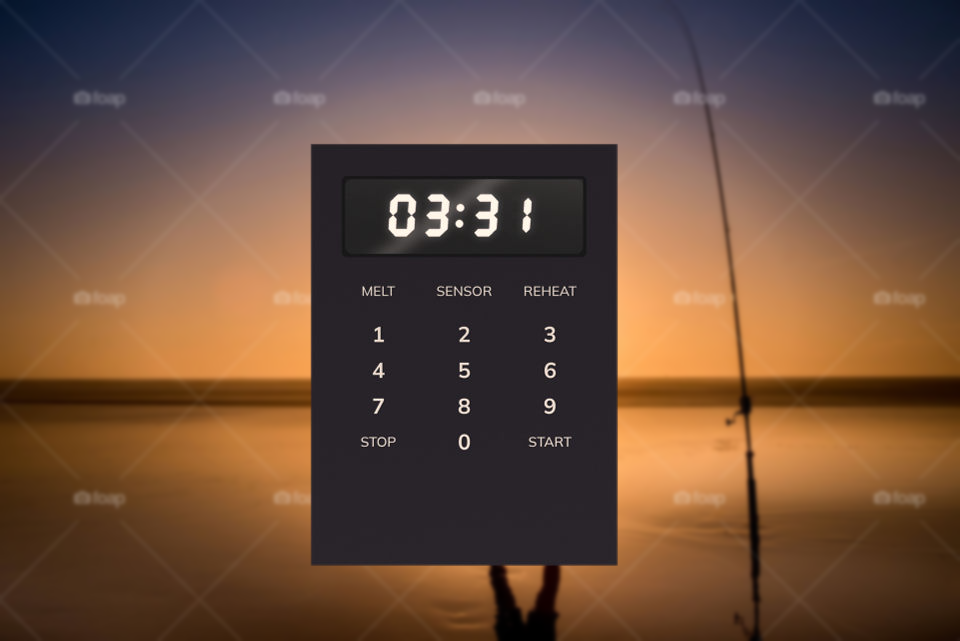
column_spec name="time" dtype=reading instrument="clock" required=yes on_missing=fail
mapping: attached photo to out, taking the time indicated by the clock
3:31
